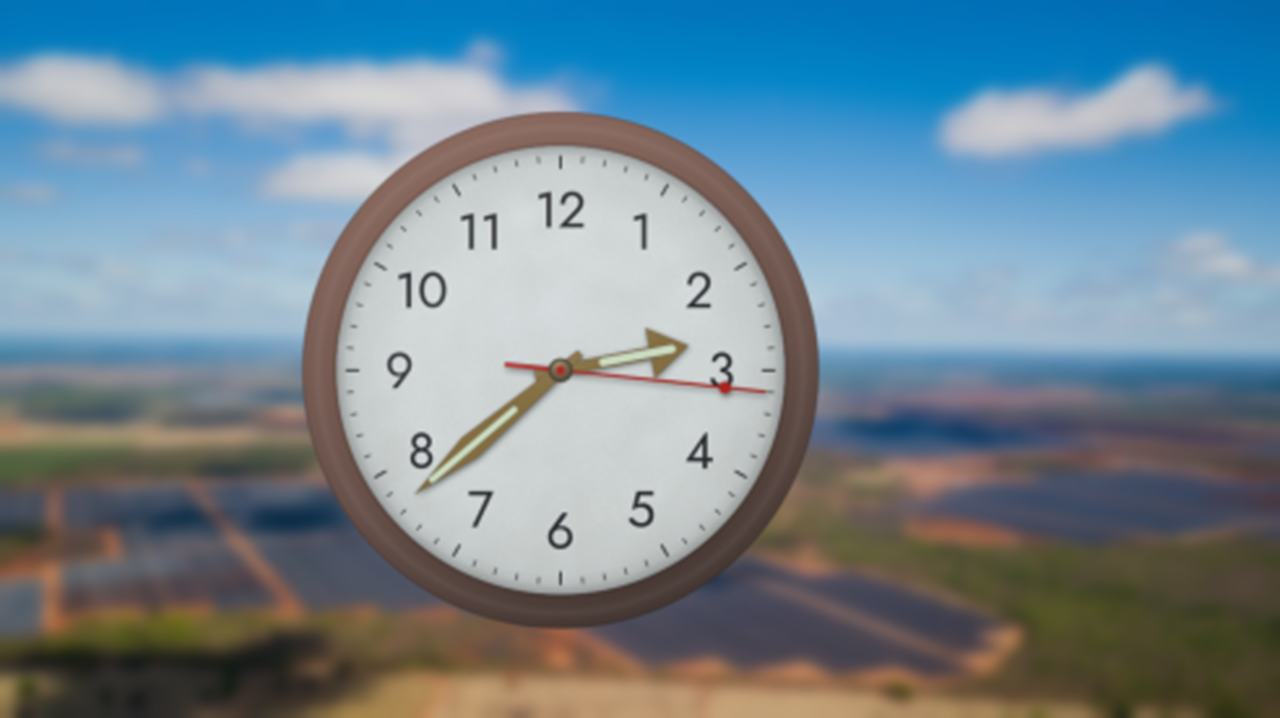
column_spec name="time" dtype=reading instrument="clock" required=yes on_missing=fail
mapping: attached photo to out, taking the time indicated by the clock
2:38:16
